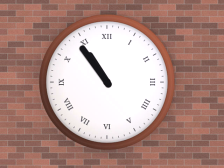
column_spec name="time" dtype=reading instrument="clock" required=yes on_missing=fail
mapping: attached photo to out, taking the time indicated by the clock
10:54
